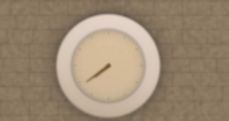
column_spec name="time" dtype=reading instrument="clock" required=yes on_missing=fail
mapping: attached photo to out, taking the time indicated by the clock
7:39
